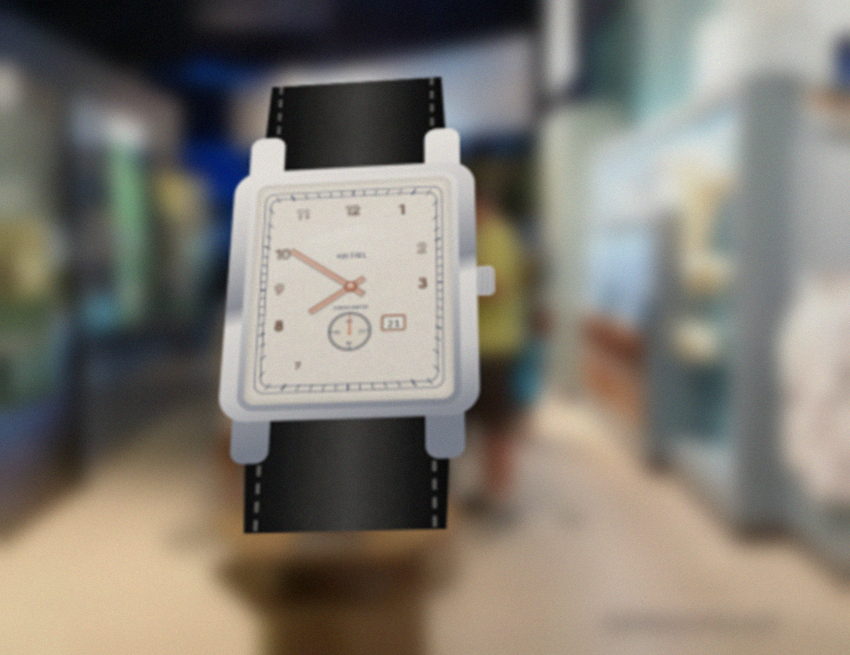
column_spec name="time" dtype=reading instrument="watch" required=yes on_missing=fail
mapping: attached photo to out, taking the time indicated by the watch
7:51
